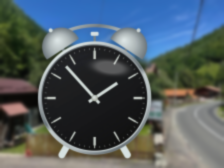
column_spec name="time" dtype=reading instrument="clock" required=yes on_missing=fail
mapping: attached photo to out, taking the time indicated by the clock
1:53
